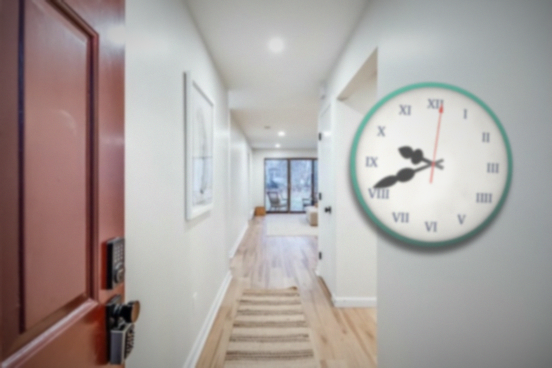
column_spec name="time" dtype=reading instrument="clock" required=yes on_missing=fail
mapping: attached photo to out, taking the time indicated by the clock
9:41:01
